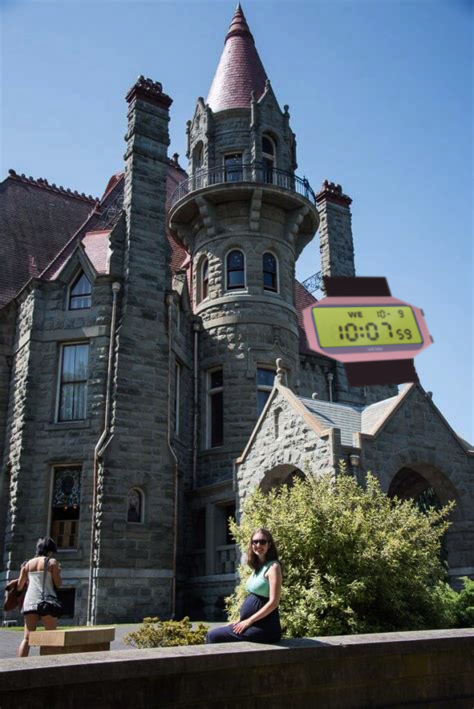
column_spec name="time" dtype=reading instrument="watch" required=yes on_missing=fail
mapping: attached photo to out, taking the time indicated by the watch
10:07:59
